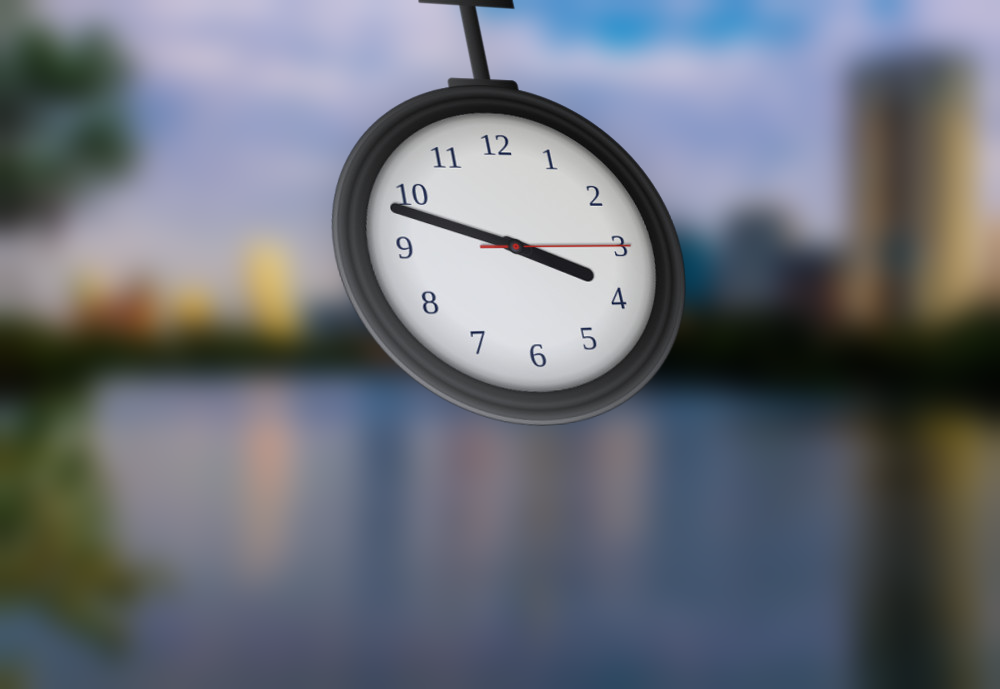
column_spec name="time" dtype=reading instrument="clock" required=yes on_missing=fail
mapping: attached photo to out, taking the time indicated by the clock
3:48:15
